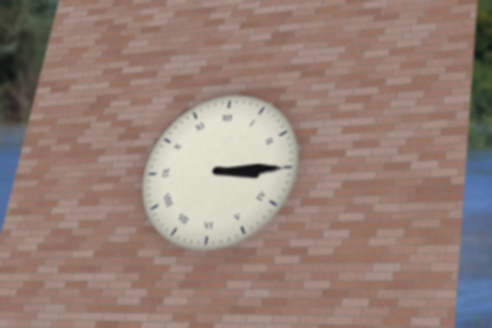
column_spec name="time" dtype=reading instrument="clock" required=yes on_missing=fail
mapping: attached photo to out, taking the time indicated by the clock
3:15
